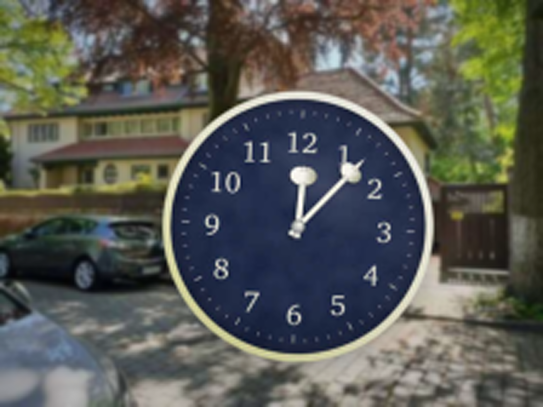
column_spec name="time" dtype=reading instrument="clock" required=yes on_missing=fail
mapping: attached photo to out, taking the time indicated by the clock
12:07
